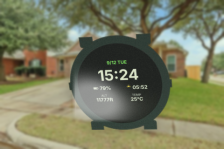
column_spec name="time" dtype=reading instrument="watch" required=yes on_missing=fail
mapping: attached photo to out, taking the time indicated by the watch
15:24
